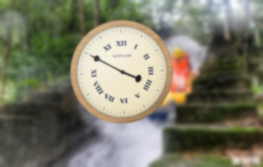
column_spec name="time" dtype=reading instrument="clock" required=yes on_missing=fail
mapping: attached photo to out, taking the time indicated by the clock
3:50
